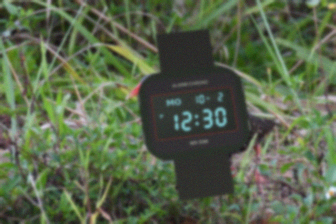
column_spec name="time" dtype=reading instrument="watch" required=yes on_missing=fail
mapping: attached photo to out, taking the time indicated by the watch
12:30
